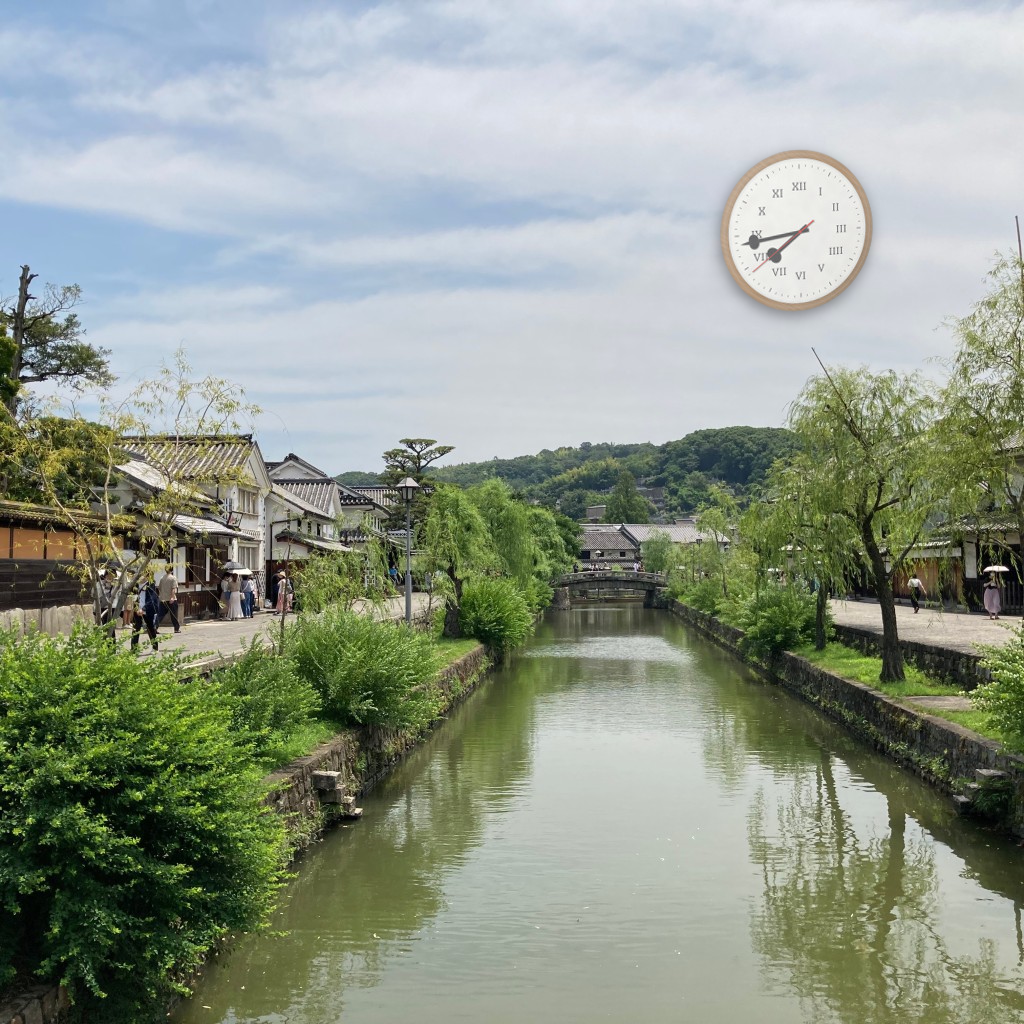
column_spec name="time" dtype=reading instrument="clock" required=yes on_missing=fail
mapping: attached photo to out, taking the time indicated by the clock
7:43:39
